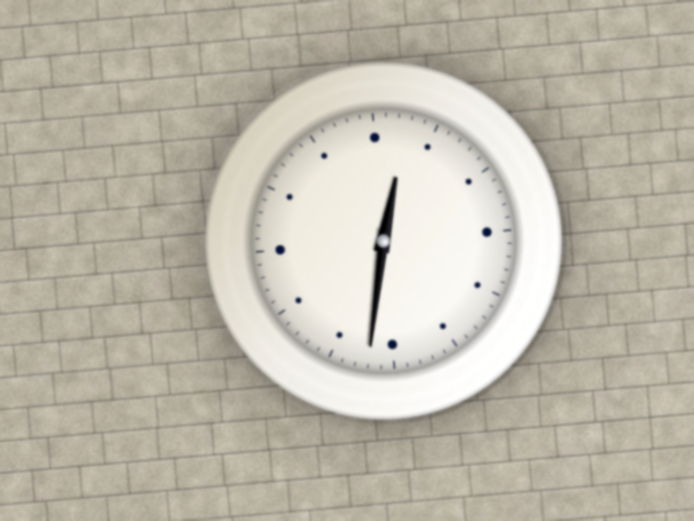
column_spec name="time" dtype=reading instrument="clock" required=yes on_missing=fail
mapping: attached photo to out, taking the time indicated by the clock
12:32
